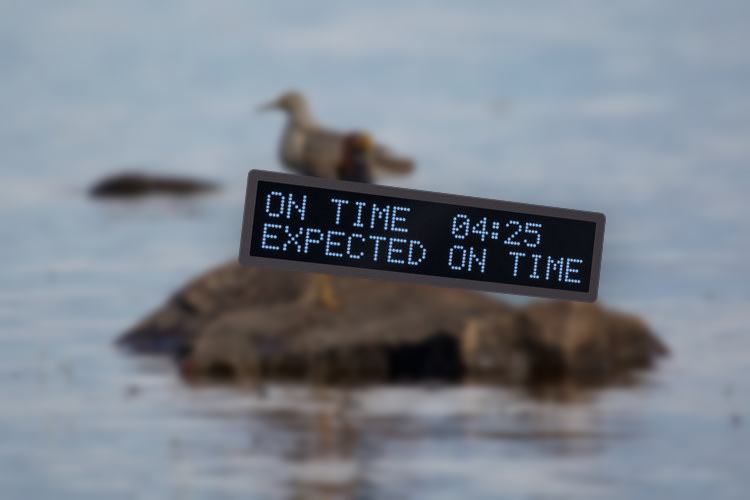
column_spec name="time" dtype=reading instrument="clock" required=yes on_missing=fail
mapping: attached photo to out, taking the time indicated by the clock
4:25
